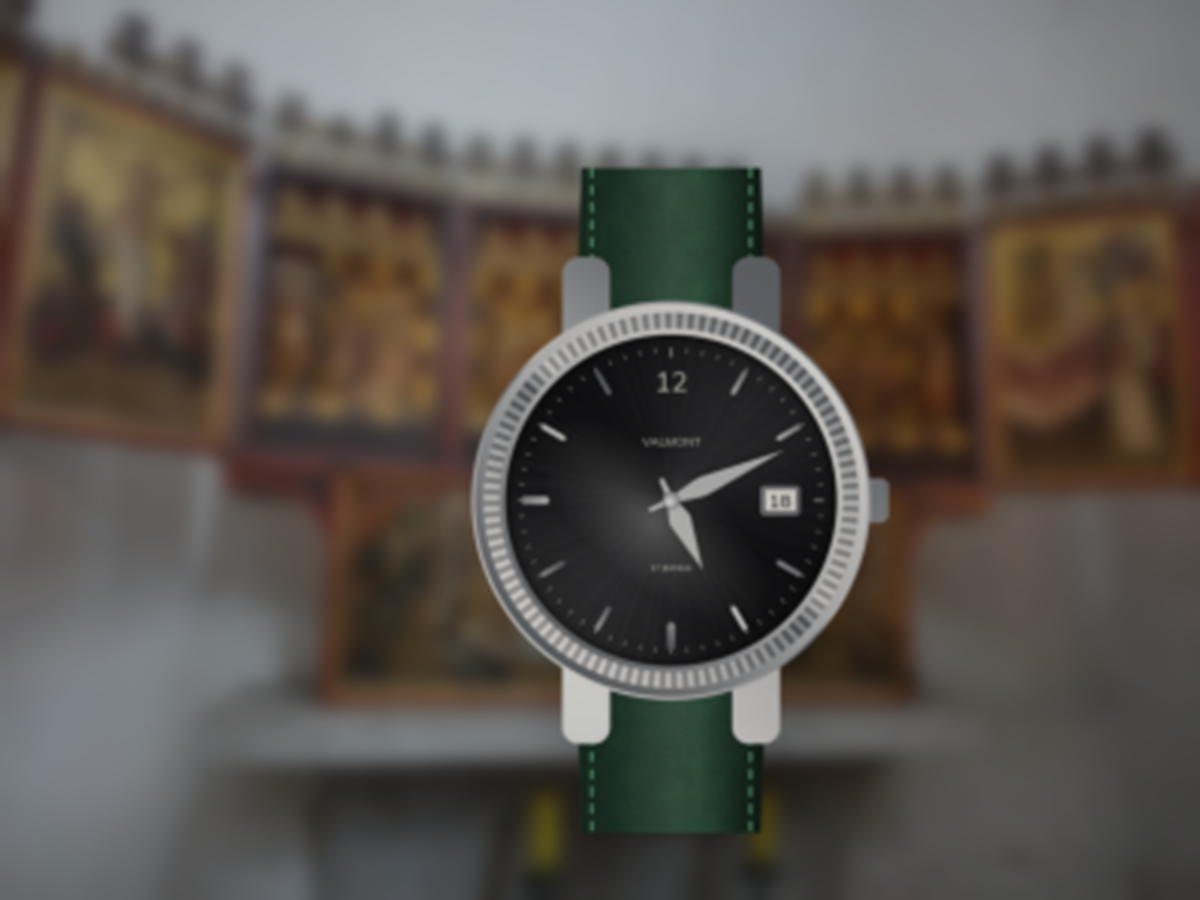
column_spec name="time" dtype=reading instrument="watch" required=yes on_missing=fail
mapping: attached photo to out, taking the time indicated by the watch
5:11
